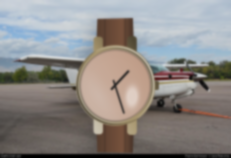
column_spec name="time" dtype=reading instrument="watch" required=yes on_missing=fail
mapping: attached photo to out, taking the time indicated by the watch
1:27
